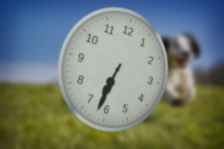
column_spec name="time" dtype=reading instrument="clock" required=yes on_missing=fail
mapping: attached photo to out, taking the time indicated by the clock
6:32
